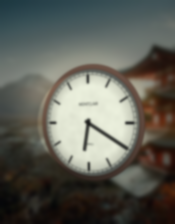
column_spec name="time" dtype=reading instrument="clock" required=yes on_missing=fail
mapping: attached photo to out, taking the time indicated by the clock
6:20
